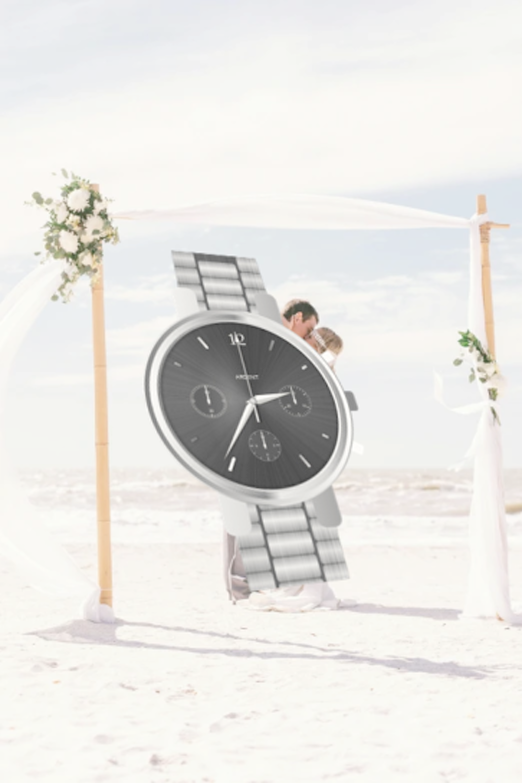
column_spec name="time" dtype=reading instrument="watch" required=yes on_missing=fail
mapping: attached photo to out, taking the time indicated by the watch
2:36
